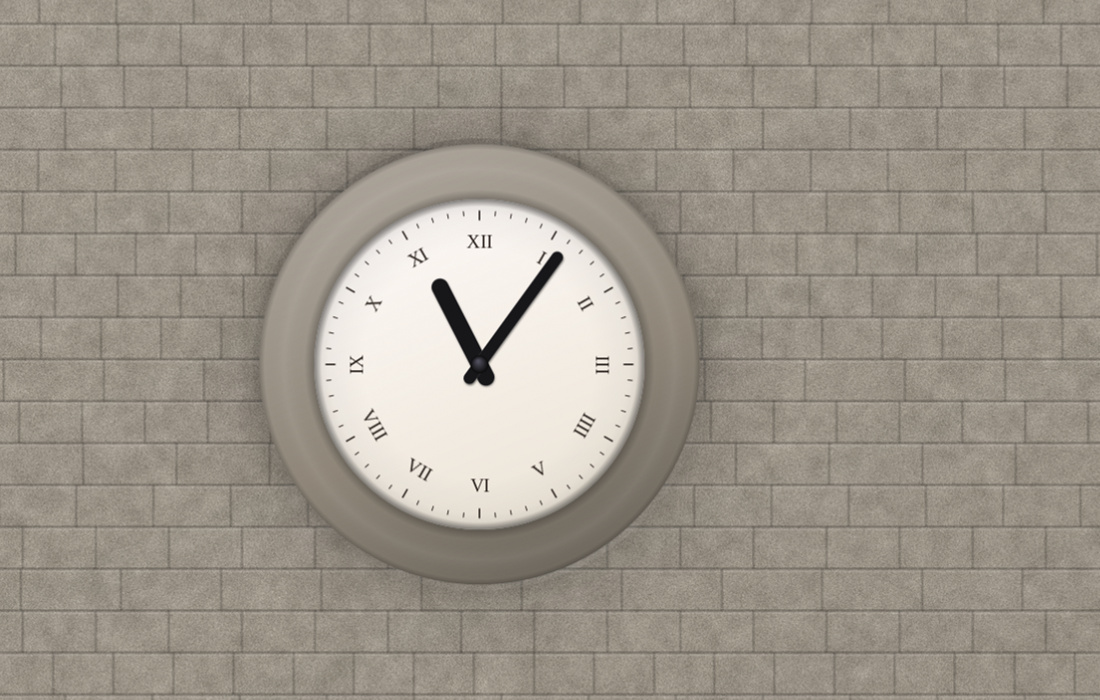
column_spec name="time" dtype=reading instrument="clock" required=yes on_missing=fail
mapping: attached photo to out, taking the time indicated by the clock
11:06
